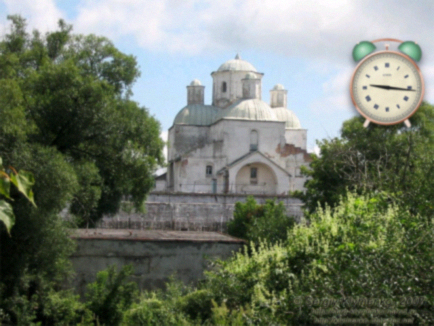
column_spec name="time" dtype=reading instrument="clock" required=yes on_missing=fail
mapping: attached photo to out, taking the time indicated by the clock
9:16
